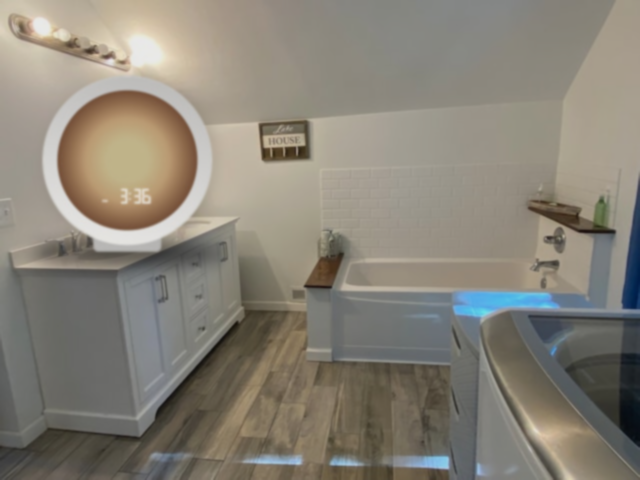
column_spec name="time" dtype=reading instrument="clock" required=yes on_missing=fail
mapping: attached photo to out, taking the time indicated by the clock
3:36
